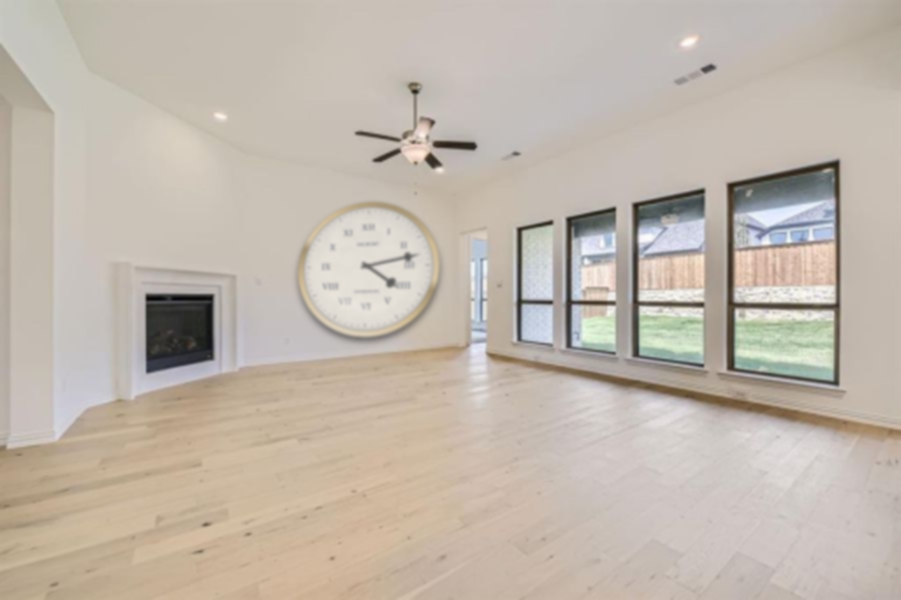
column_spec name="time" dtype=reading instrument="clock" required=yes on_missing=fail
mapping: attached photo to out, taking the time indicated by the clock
4:13
